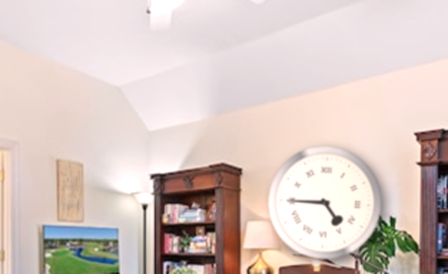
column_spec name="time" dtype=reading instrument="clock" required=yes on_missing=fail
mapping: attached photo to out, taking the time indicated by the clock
4:45
